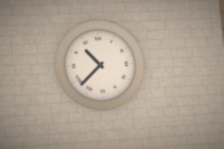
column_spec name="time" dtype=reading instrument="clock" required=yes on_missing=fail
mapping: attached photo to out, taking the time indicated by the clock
10:38
